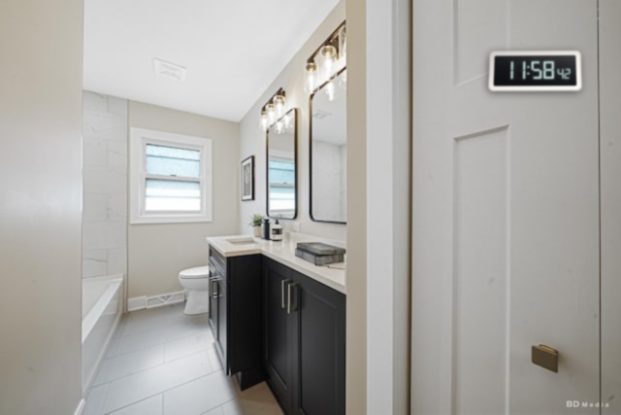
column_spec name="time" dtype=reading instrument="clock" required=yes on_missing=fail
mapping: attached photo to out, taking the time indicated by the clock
11:58
